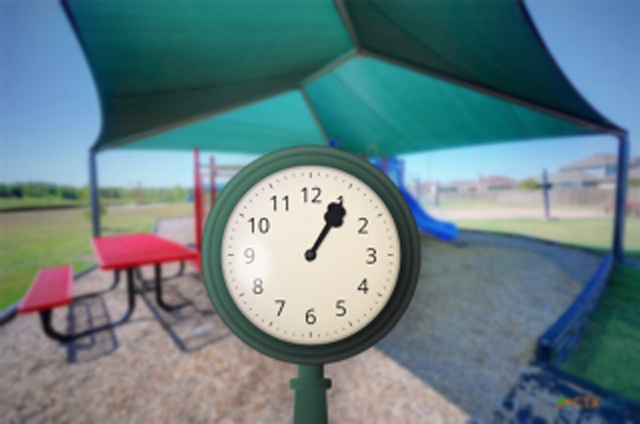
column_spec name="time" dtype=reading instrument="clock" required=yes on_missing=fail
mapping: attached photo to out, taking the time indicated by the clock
1:05
